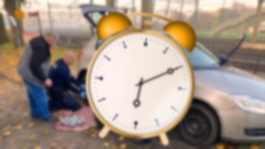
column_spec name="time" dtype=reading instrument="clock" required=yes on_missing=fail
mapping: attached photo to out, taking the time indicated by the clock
6:10
